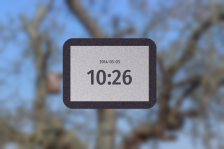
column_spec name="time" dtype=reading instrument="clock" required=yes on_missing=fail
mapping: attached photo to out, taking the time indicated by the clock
10:26
